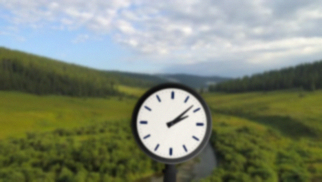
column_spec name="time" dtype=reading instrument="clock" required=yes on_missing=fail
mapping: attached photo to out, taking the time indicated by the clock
2:08
